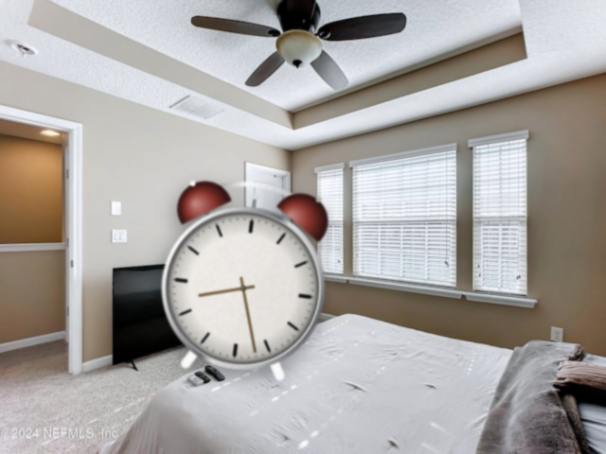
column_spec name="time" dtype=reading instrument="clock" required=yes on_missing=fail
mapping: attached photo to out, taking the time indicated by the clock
8:27
